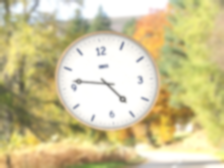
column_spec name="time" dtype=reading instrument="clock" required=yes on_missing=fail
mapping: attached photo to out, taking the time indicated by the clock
4:47
